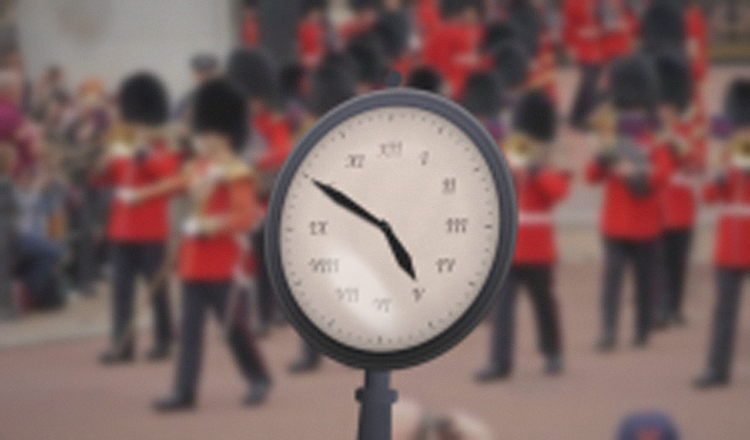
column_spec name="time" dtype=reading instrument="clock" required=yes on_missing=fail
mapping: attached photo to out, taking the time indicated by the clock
4:50
